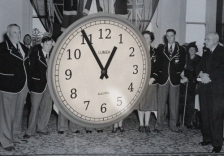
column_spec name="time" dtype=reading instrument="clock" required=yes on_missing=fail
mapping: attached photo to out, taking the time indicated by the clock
12:55
